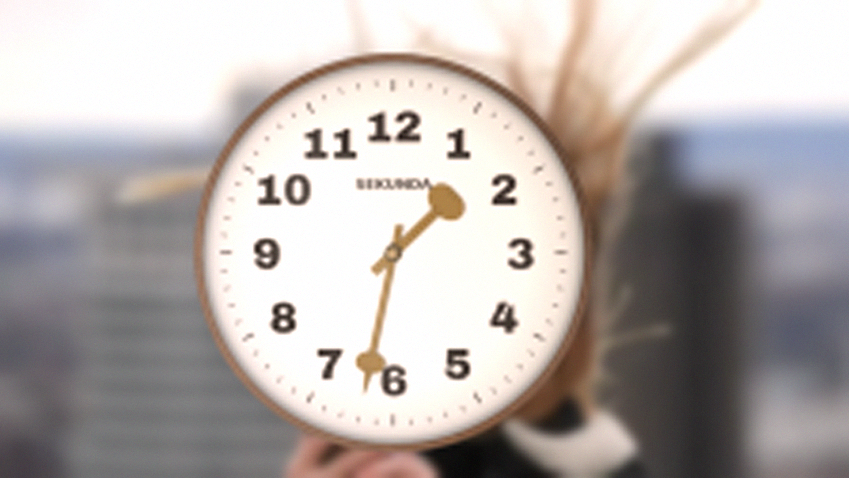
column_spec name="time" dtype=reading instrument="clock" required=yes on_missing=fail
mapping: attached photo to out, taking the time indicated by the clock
1:32
